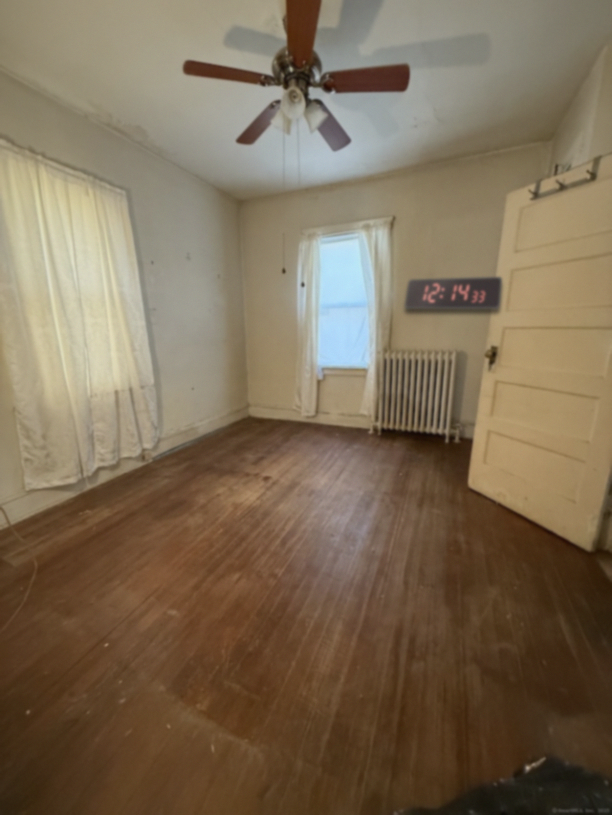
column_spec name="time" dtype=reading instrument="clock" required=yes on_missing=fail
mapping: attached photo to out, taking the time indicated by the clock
12:14
